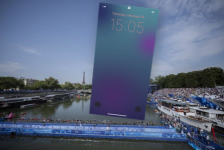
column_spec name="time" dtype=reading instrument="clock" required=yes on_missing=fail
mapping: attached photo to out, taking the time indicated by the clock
15:05
